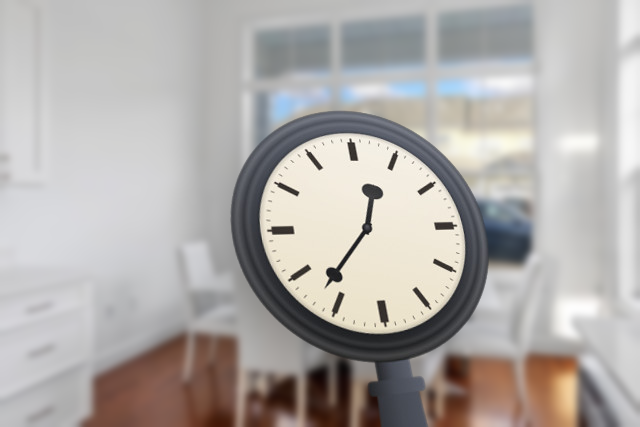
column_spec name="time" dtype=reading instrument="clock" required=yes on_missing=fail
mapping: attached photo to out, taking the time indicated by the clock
12:37
